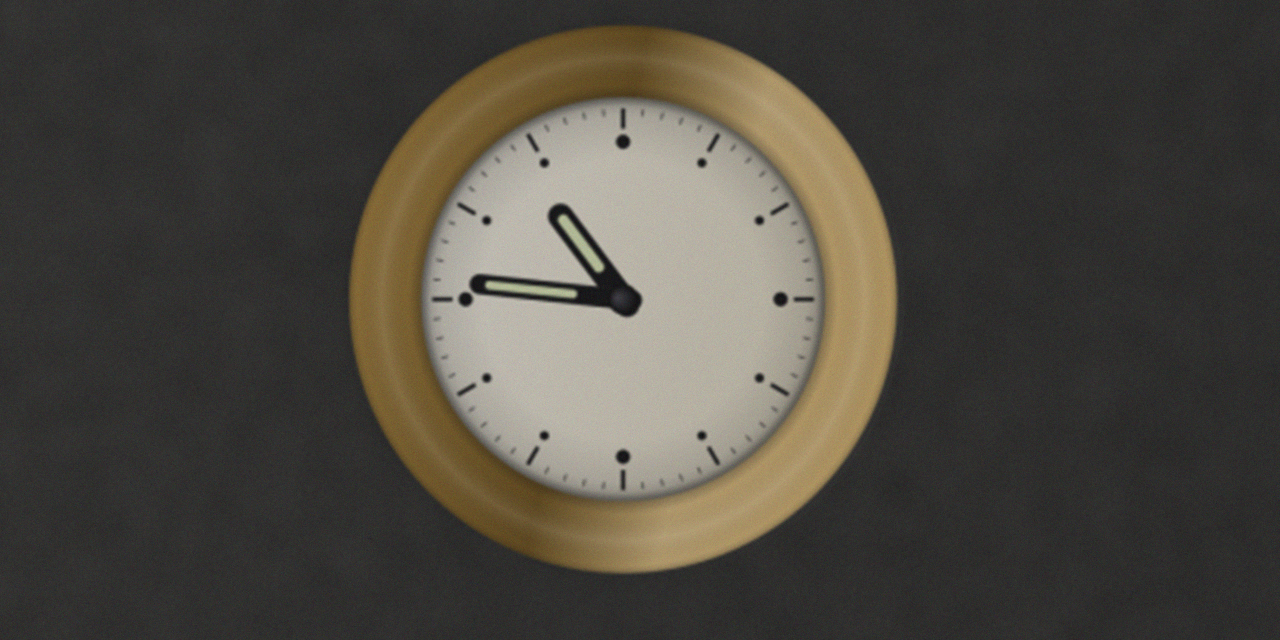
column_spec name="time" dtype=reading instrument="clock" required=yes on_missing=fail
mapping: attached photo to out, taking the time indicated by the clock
10:46
